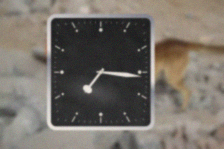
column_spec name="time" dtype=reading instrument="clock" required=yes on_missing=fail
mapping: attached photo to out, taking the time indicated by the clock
7:16
